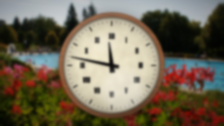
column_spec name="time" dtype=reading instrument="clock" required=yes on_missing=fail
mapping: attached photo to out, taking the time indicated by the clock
11:47
